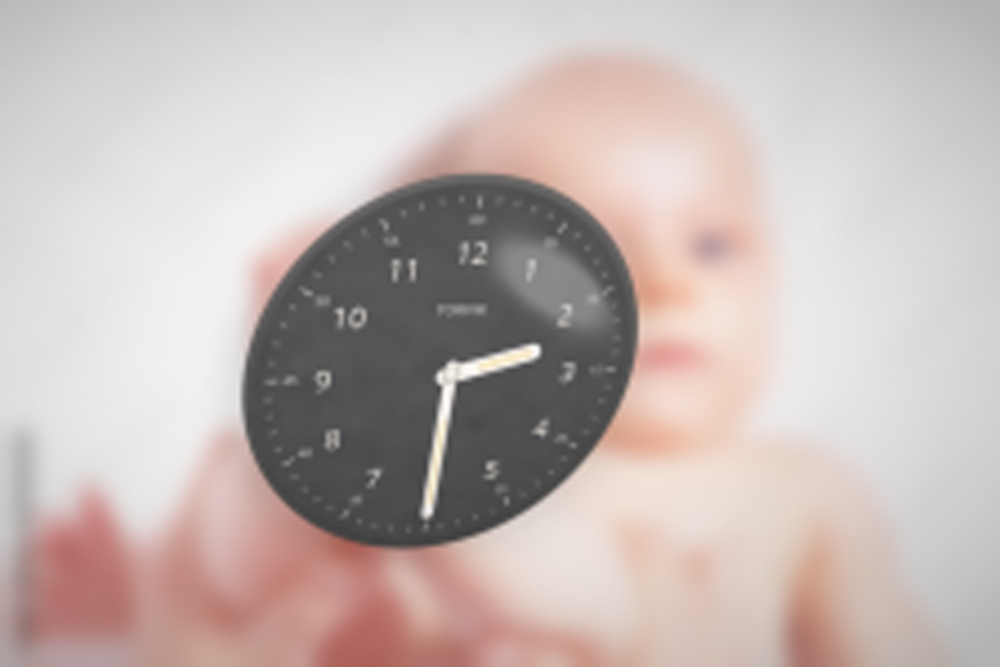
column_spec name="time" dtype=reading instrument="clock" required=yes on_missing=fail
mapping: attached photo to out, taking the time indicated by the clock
2:30
